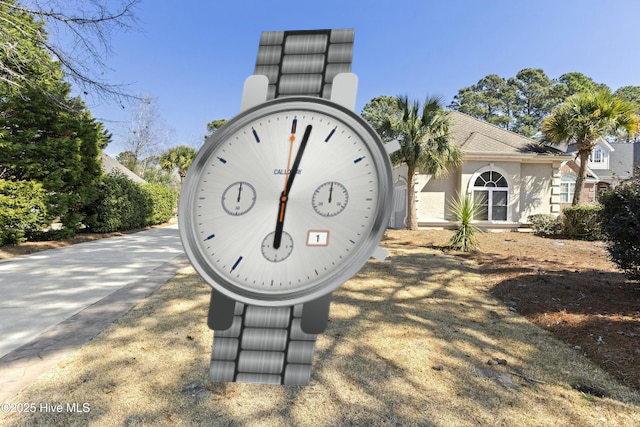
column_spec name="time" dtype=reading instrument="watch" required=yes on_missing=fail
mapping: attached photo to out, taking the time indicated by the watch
6:02
